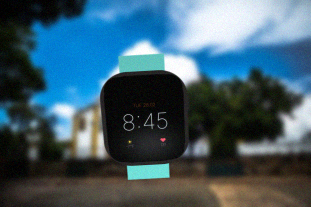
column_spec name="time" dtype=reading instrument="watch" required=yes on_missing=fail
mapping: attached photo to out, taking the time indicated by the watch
8:45
